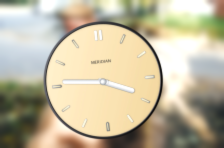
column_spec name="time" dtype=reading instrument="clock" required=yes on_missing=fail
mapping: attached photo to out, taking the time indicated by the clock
3:46
